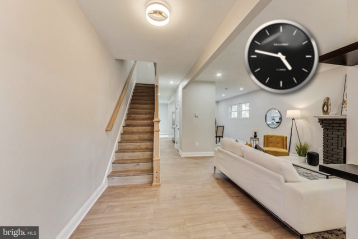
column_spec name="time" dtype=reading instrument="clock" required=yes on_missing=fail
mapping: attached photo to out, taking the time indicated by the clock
4:47
